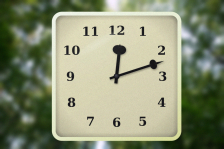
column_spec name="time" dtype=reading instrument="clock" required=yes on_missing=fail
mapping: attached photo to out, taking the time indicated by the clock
12:12
